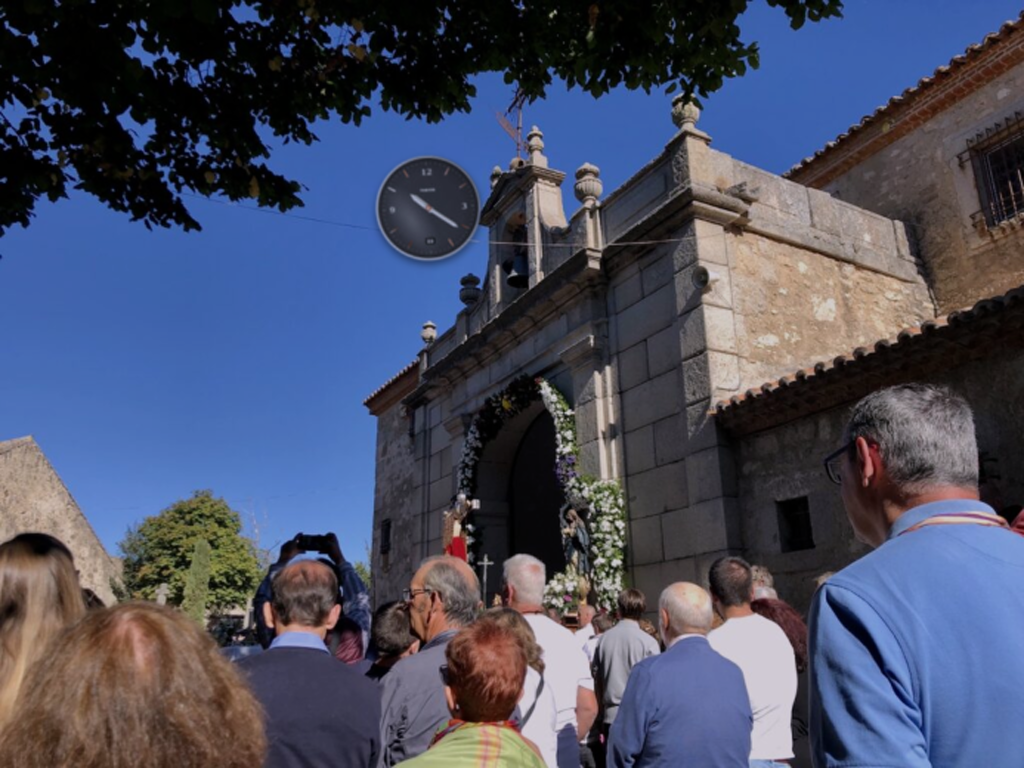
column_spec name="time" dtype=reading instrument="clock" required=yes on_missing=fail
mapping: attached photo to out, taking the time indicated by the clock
10:21
